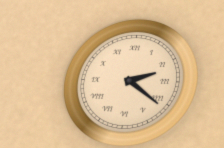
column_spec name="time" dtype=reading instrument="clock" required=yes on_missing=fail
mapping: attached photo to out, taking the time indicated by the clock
2:21
